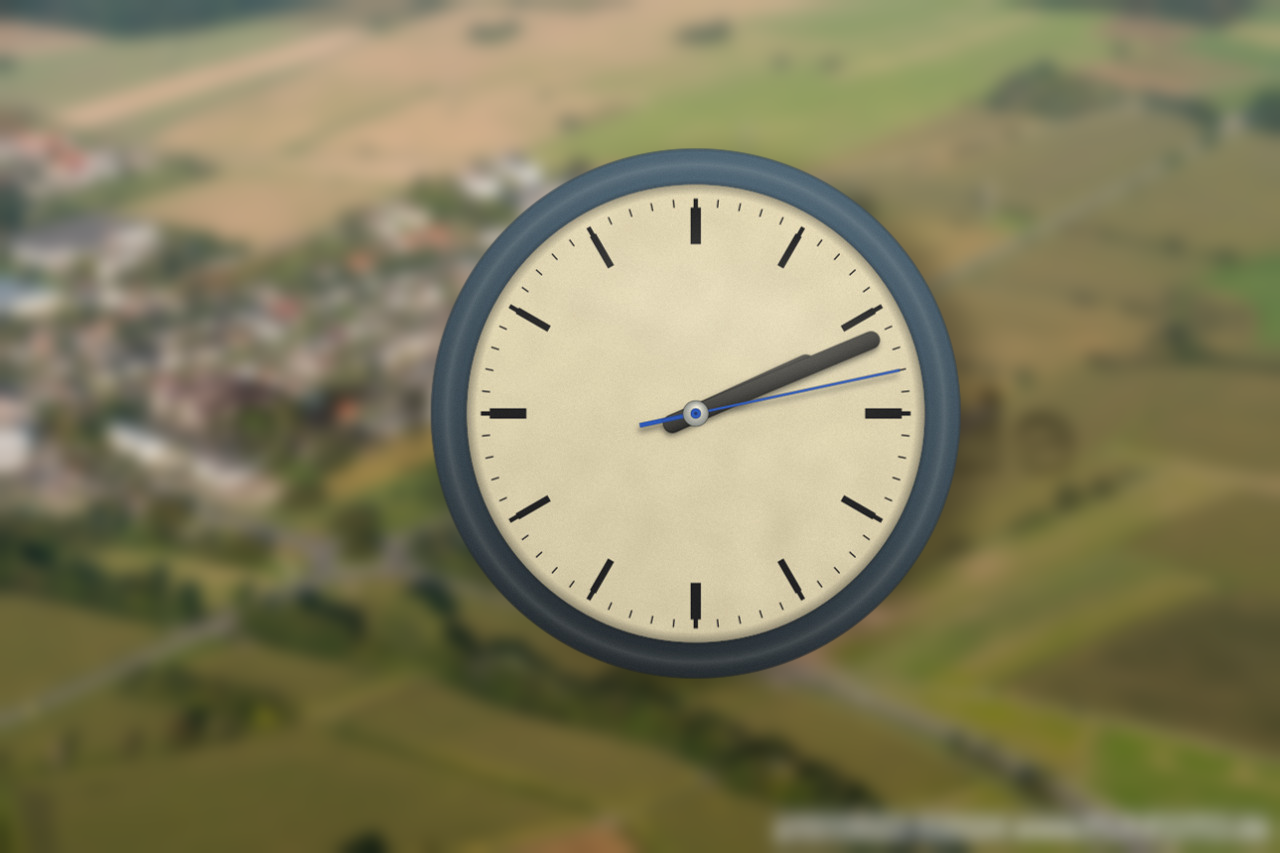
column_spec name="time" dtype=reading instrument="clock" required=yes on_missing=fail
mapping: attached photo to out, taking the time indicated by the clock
2:11:13
